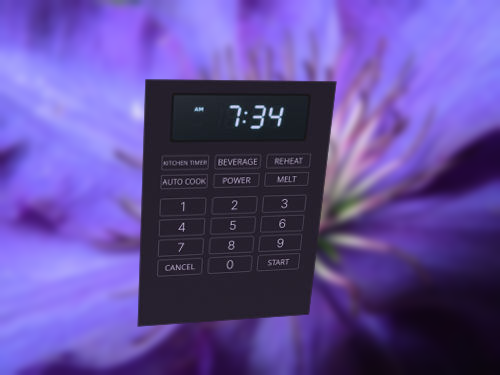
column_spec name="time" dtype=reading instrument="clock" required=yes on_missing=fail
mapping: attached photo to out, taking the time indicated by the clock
7:34
